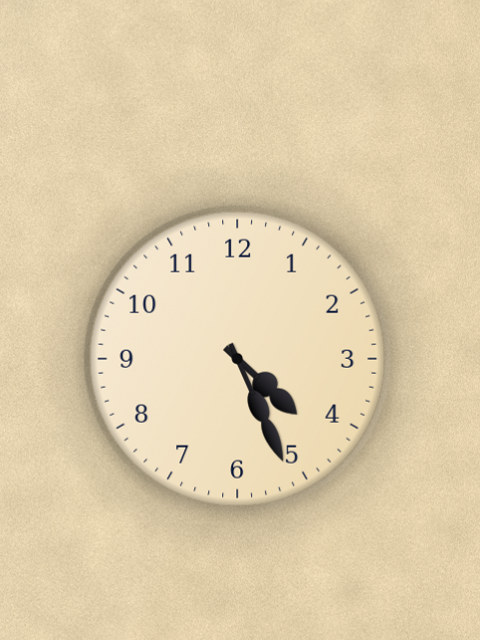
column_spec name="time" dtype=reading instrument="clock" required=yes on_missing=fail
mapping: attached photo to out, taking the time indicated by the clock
4:26
